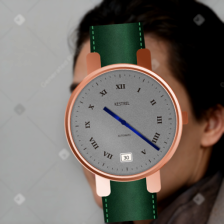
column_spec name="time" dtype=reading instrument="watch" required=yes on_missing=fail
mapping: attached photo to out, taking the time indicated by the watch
10:22
